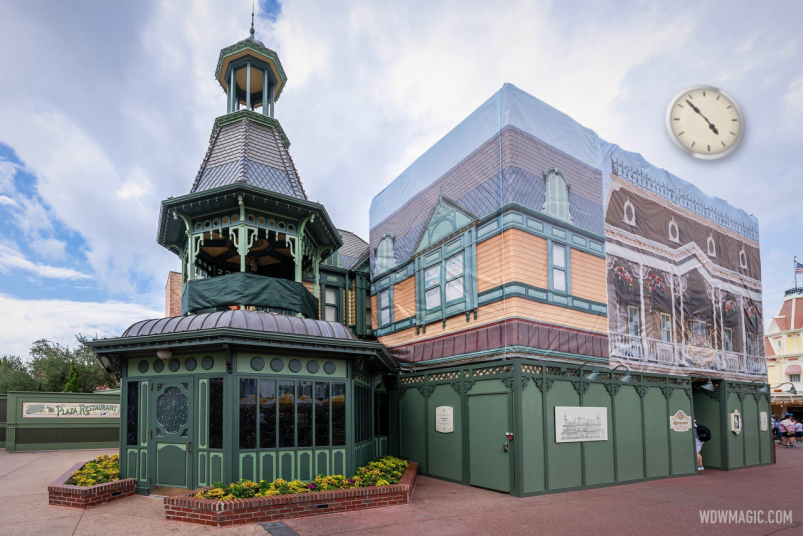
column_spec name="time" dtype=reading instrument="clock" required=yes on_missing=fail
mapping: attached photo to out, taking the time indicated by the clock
4:53
